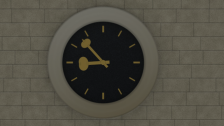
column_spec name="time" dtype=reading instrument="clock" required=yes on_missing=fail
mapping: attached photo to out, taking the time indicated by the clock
8:53
